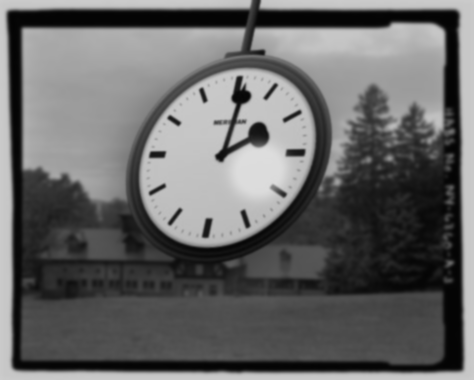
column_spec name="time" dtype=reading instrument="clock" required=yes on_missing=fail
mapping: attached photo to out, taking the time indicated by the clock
2:01
